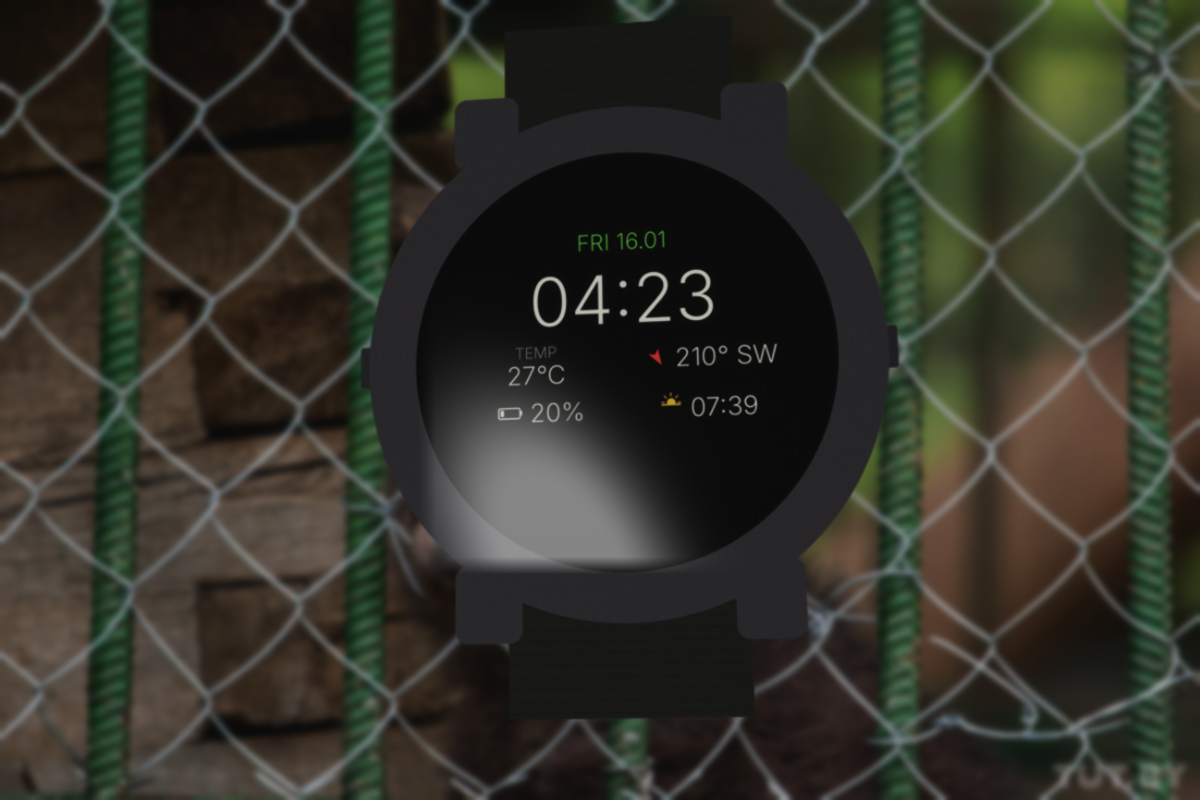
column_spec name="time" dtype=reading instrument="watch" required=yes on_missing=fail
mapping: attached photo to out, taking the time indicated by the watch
4:23
